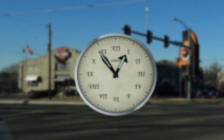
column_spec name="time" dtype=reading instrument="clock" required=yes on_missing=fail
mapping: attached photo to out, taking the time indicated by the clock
12:54
